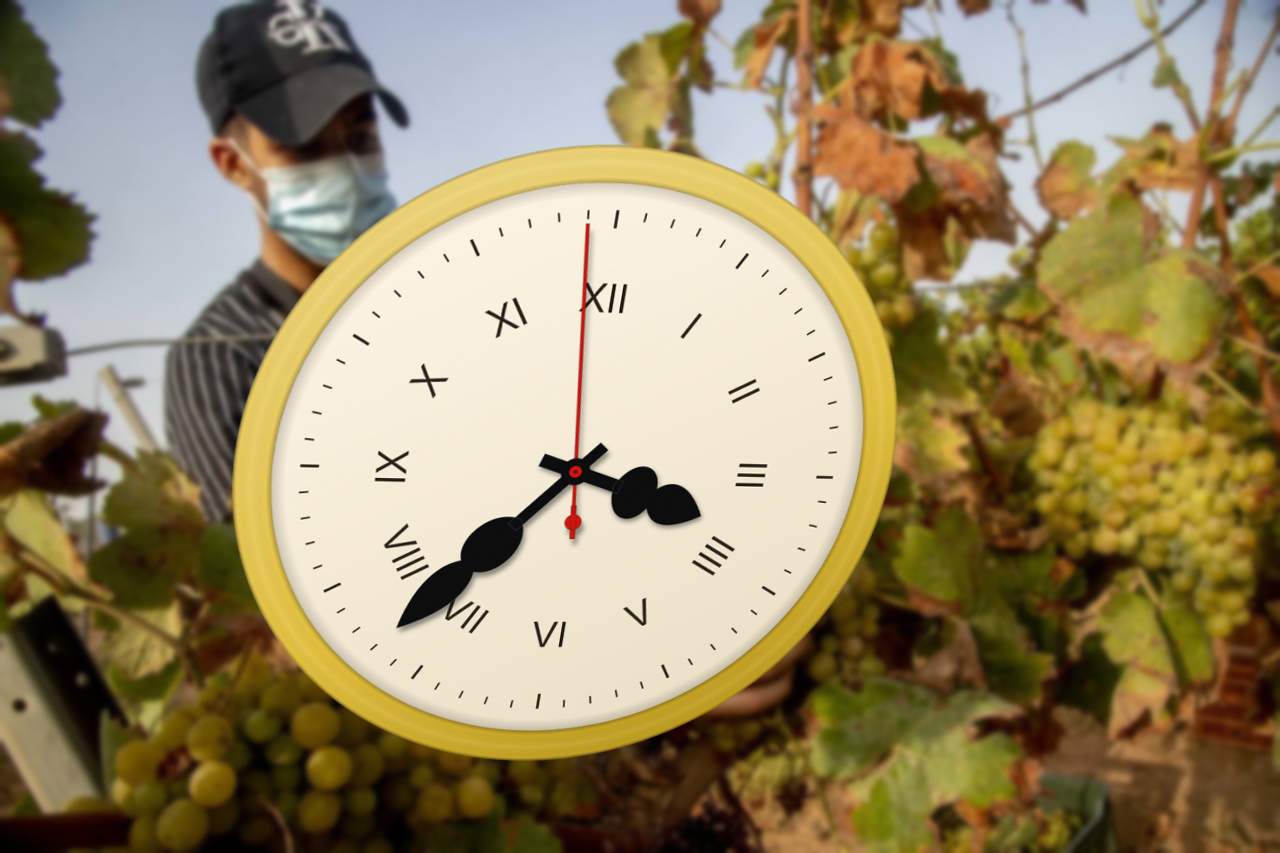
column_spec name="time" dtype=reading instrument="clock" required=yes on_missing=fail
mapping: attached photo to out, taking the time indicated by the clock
3:36:59
